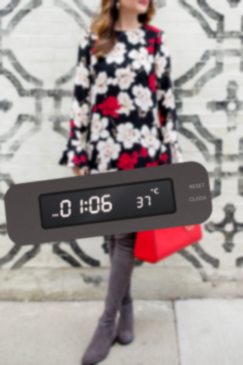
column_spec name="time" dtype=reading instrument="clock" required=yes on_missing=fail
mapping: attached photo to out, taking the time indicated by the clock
1:06
